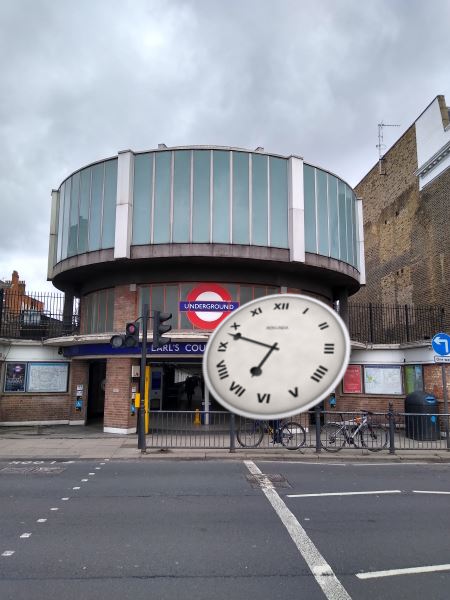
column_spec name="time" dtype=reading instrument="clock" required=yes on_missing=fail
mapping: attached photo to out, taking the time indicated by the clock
6:48
